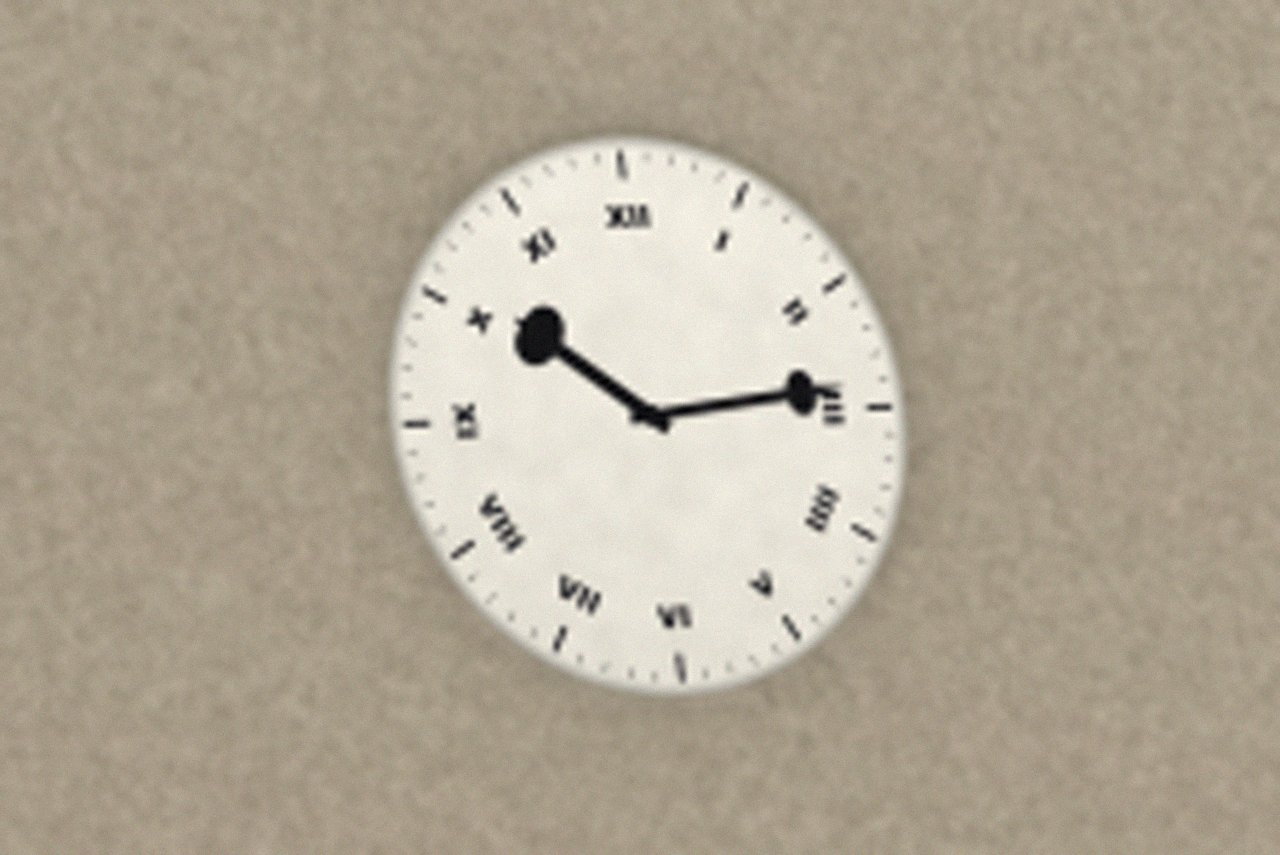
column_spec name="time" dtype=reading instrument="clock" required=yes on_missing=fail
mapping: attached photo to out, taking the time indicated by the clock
10:14
